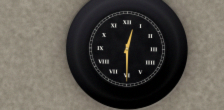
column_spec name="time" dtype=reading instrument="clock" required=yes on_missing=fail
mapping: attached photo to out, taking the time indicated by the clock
12:30
